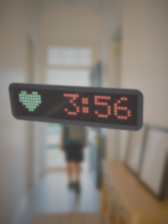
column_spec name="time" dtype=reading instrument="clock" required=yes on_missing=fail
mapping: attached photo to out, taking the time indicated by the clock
3:56
